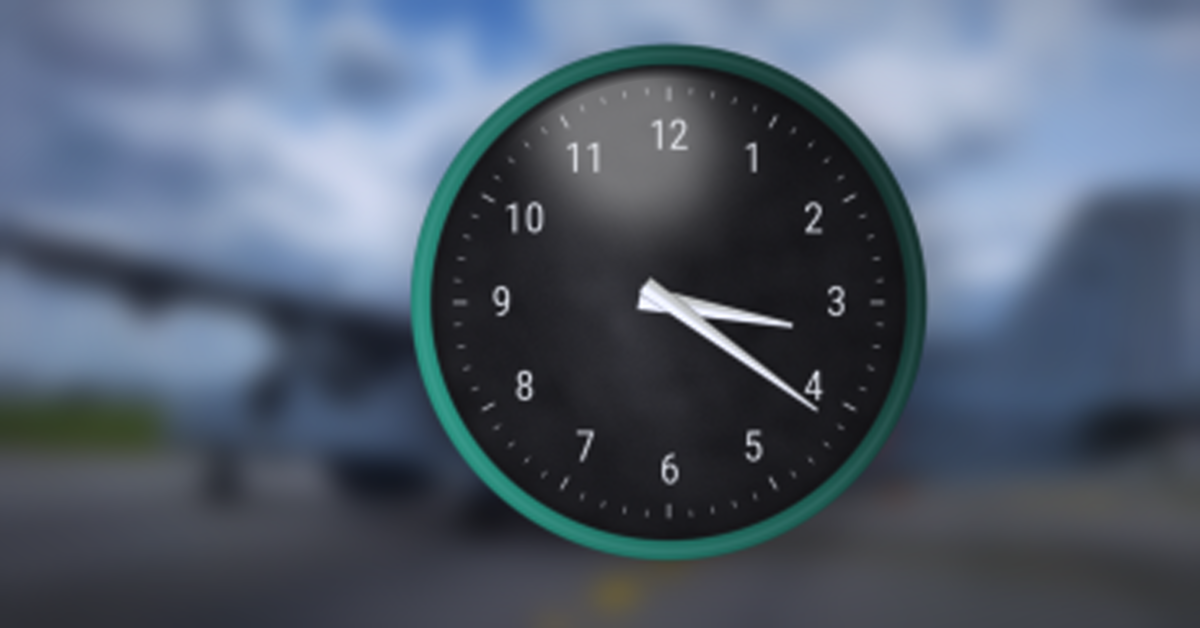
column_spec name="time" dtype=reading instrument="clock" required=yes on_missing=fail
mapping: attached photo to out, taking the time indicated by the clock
3:21
